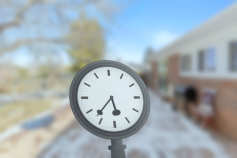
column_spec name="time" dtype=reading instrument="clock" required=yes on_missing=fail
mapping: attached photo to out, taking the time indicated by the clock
5:37
